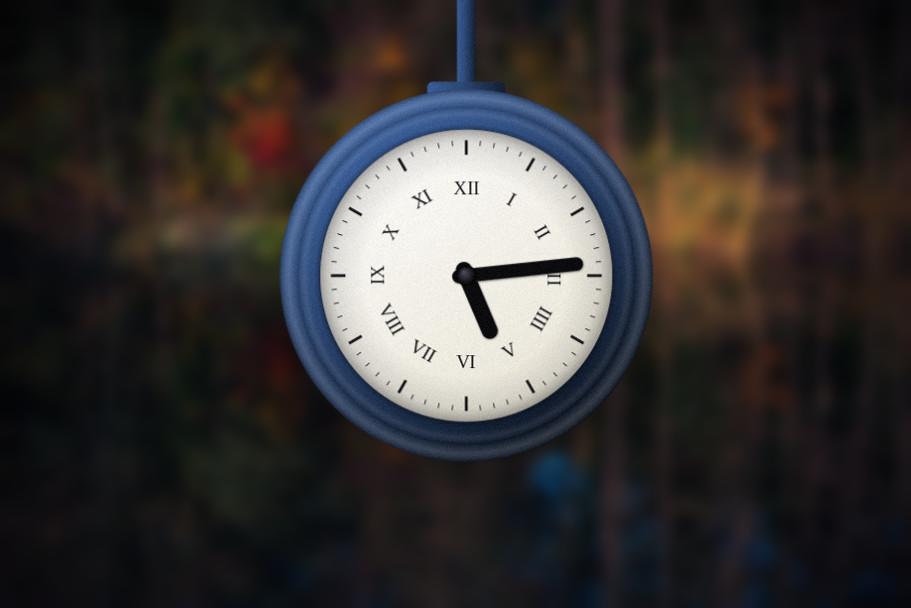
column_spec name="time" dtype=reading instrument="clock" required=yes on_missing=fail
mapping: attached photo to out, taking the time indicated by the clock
5:14
